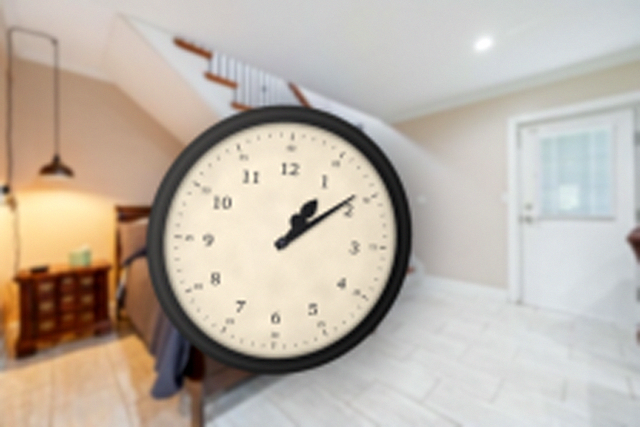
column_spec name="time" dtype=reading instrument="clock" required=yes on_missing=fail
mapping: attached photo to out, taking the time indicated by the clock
1:09
